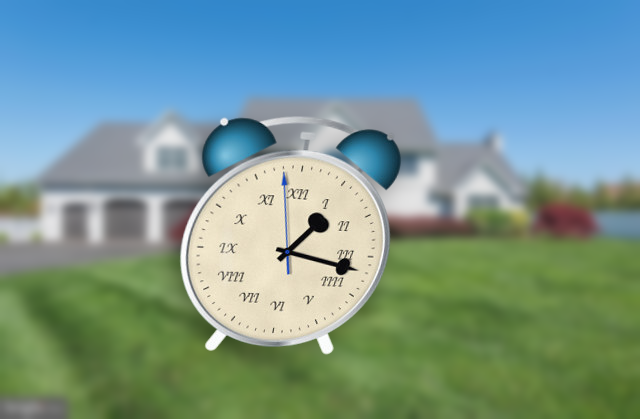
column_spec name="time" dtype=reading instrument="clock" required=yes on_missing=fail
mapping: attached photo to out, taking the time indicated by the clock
1:16:58
